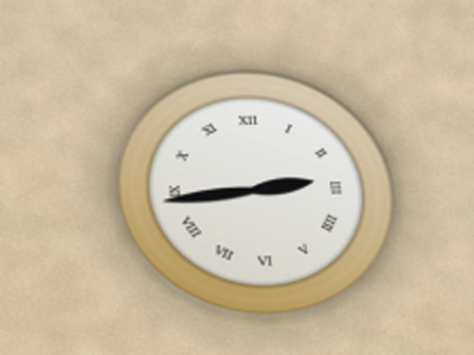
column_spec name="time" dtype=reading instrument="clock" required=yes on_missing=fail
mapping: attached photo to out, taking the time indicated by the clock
2:44
